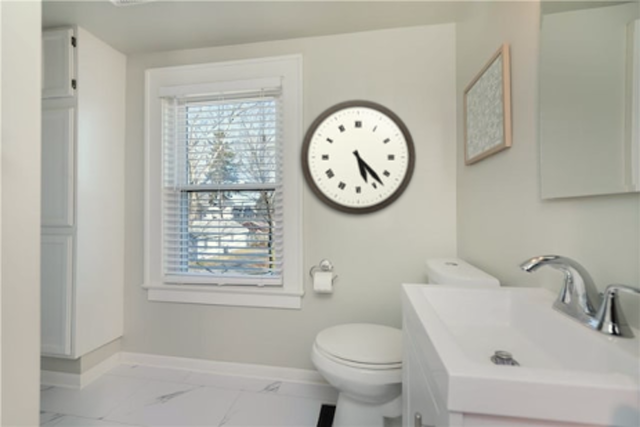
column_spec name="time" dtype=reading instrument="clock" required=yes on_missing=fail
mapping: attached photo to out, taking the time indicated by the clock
5:23
